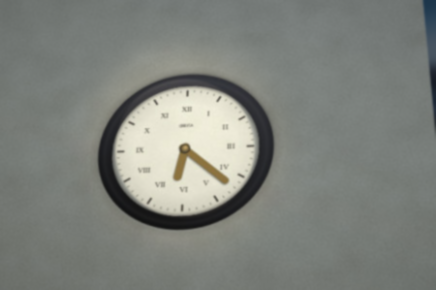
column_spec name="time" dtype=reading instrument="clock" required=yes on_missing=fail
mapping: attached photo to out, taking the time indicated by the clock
6:22
